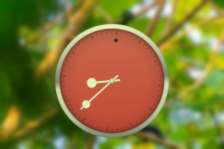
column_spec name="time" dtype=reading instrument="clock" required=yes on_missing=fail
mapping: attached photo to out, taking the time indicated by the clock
8:37
